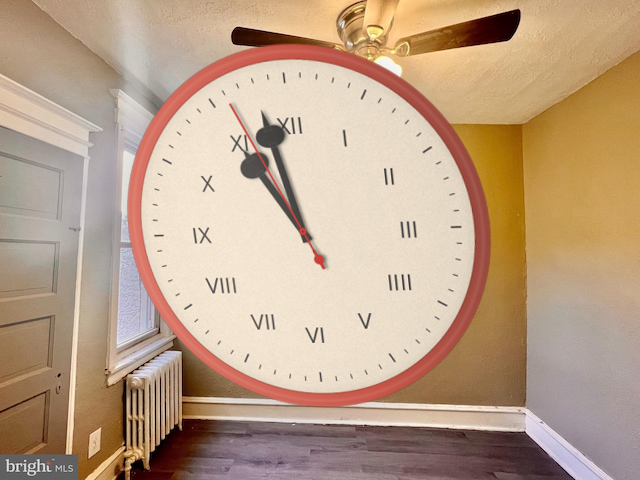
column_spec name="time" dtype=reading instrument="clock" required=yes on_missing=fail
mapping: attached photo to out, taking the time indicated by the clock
10:57:56
